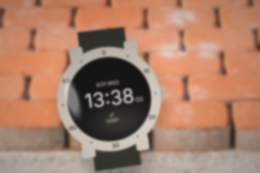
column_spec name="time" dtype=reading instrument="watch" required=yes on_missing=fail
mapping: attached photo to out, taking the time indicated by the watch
13:38
